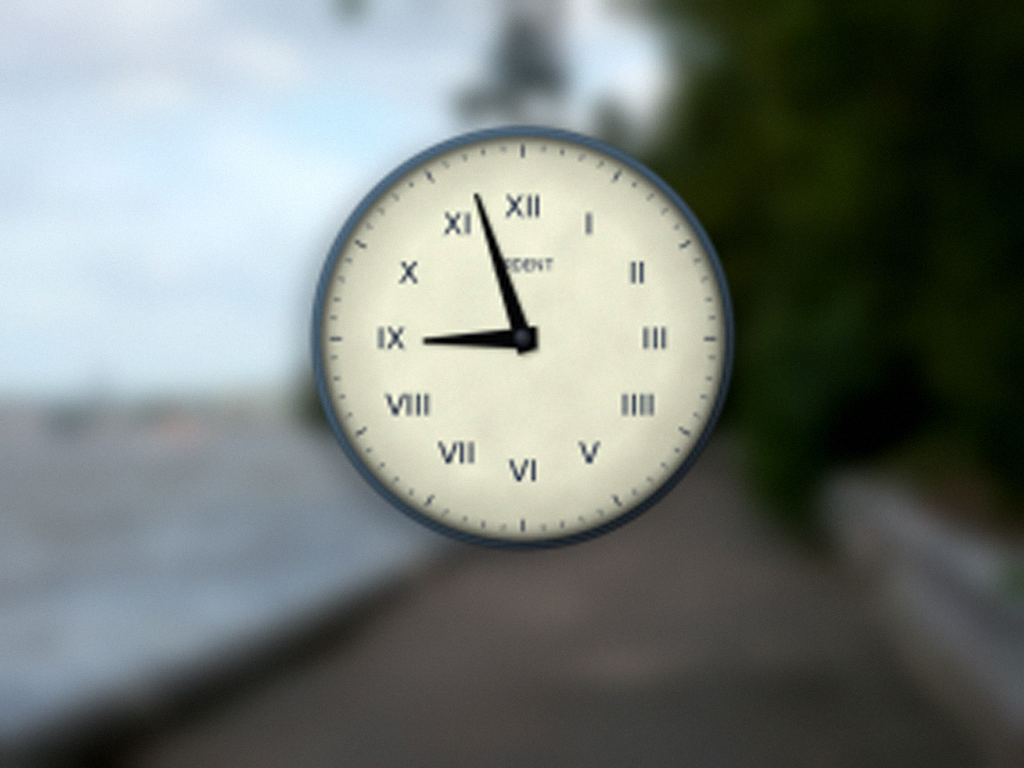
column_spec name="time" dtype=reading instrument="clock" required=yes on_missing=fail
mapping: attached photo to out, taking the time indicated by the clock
8:57
